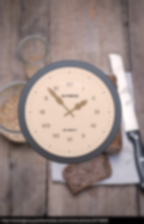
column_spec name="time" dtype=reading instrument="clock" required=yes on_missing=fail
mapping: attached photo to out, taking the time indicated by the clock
1:53
